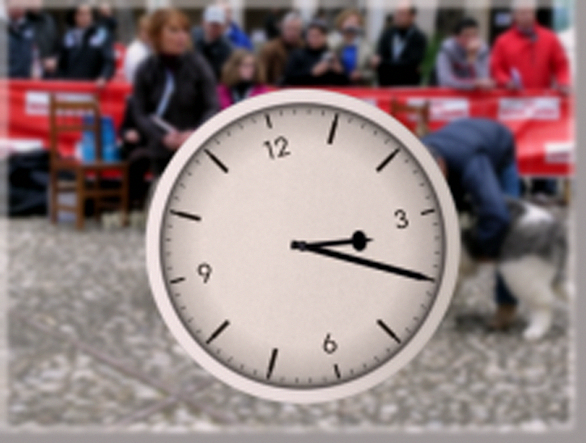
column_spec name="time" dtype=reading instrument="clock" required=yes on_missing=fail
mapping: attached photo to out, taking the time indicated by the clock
3:20
